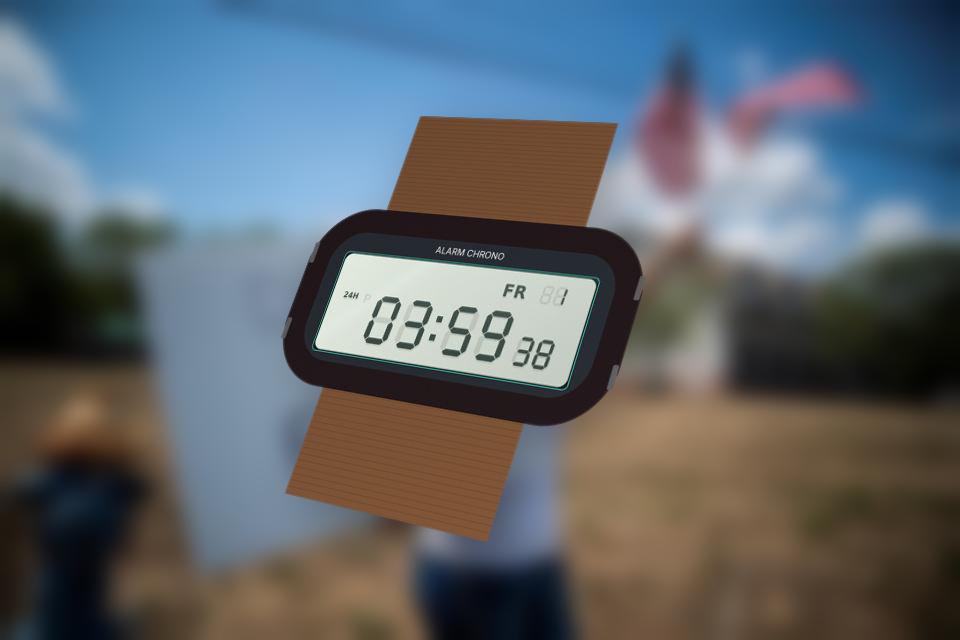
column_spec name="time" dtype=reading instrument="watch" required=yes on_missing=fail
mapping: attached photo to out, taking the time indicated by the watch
3:59:38
